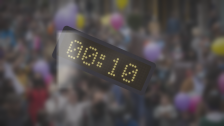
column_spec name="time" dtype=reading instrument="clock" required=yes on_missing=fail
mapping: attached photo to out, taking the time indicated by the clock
0:10
